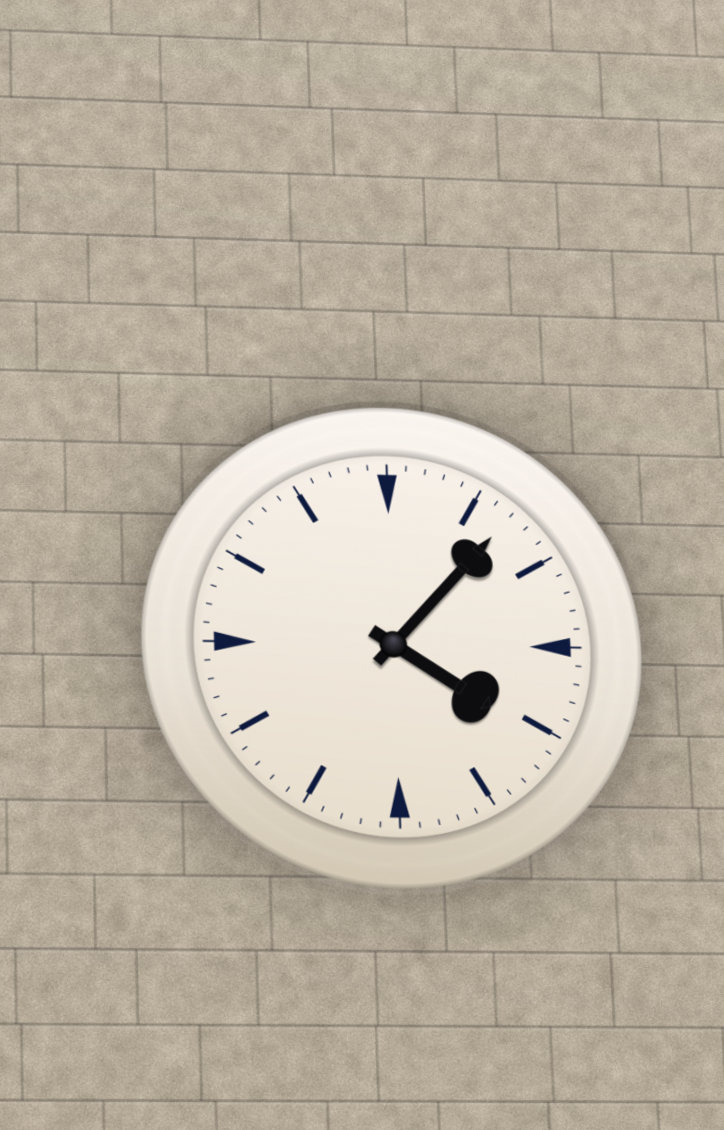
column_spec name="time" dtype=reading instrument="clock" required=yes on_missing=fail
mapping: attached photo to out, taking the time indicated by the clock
4:07
